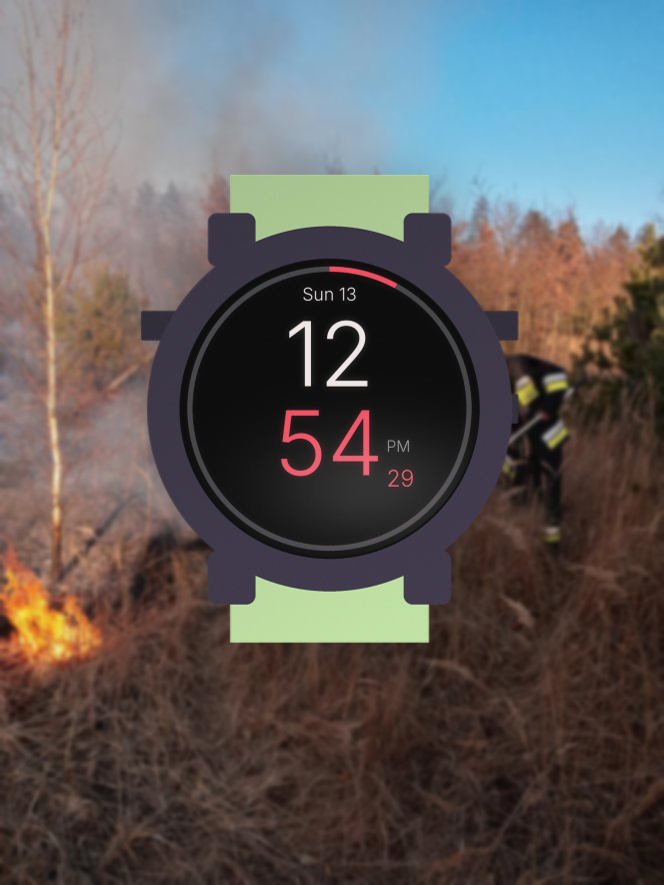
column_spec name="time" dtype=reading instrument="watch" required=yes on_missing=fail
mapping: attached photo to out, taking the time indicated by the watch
12:54:29
